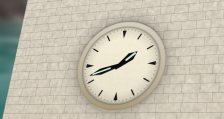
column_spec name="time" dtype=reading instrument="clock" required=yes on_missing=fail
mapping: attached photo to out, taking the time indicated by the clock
1:42
